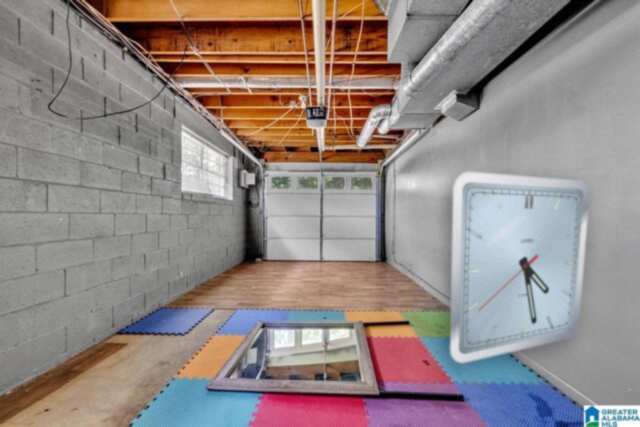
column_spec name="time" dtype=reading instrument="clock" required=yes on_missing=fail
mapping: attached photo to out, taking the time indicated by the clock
4:27:39
